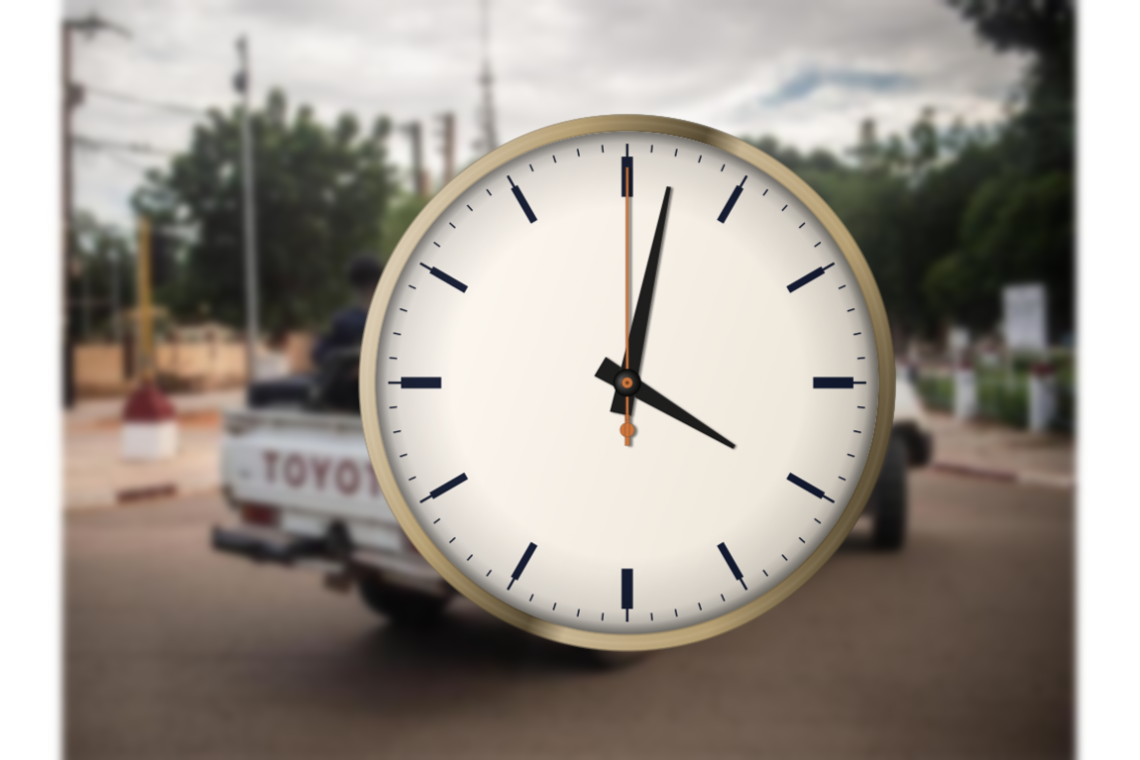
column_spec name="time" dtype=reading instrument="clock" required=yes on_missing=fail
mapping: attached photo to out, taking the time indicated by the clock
4:02:00
